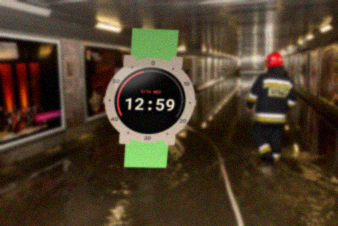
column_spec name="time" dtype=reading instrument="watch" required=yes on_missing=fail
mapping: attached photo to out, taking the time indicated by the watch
12:59
